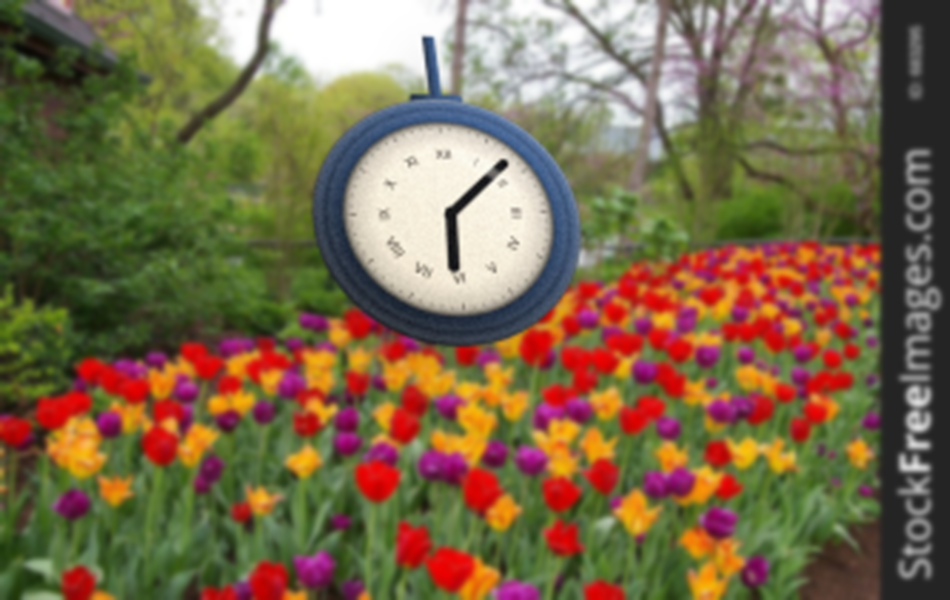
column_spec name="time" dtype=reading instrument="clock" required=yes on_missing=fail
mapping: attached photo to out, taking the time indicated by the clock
6:08
